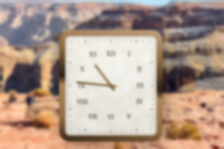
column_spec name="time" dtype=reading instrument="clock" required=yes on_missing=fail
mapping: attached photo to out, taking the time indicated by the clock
10:46
